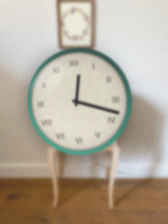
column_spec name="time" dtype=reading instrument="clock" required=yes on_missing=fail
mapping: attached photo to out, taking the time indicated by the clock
12:18
